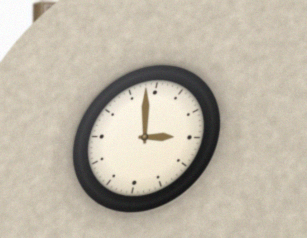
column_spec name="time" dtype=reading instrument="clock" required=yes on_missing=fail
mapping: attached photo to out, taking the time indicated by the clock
2:58
